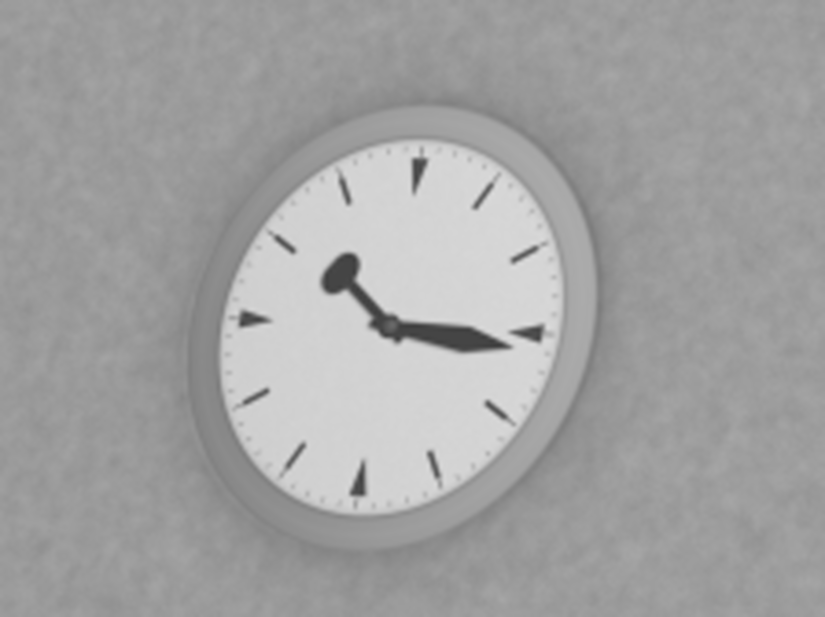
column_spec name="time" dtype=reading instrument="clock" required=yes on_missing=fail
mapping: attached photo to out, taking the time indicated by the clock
10:16
